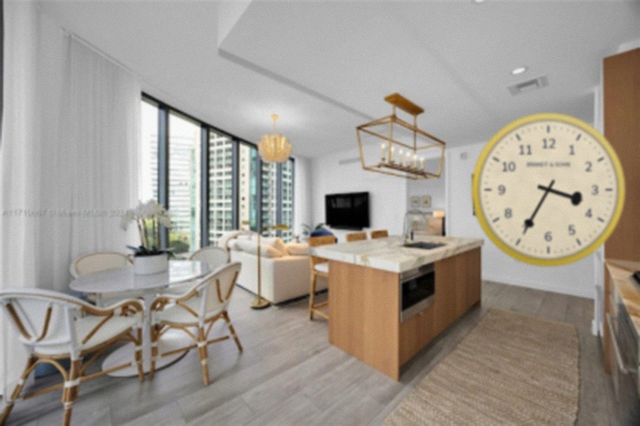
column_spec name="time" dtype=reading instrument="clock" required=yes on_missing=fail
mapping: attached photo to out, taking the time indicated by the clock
3:35
